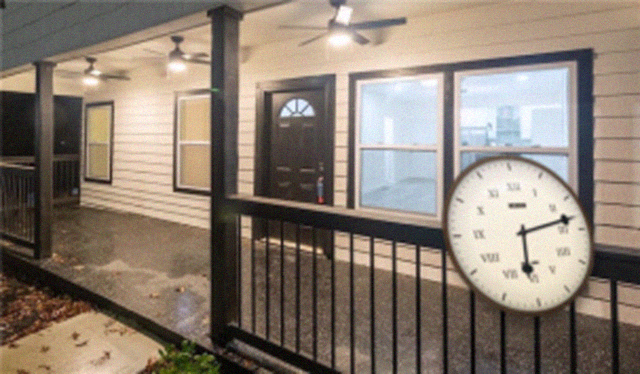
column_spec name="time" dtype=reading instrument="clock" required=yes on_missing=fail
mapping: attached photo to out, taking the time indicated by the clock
6:13
